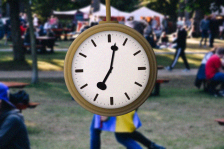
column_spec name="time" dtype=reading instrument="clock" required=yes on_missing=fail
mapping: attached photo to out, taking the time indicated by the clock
7:02
